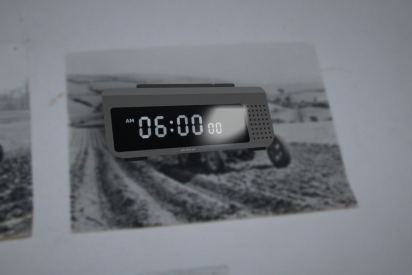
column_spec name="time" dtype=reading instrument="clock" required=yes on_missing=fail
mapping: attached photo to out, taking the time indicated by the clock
6:00:00
